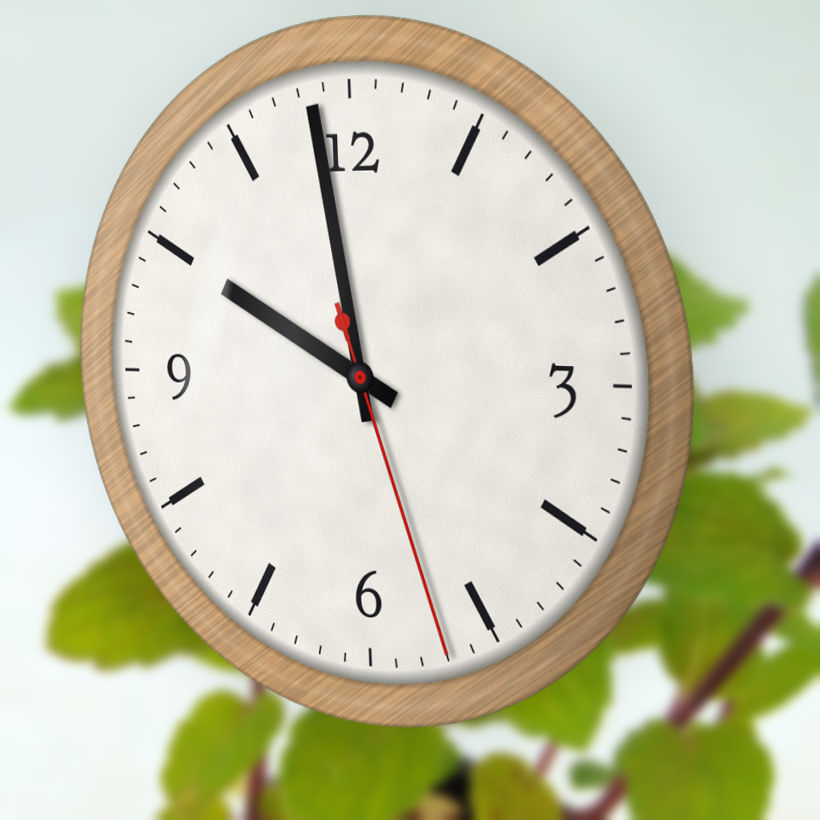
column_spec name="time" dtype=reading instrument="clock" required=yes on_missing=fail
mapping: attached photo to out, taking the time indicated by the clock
9:58:27
